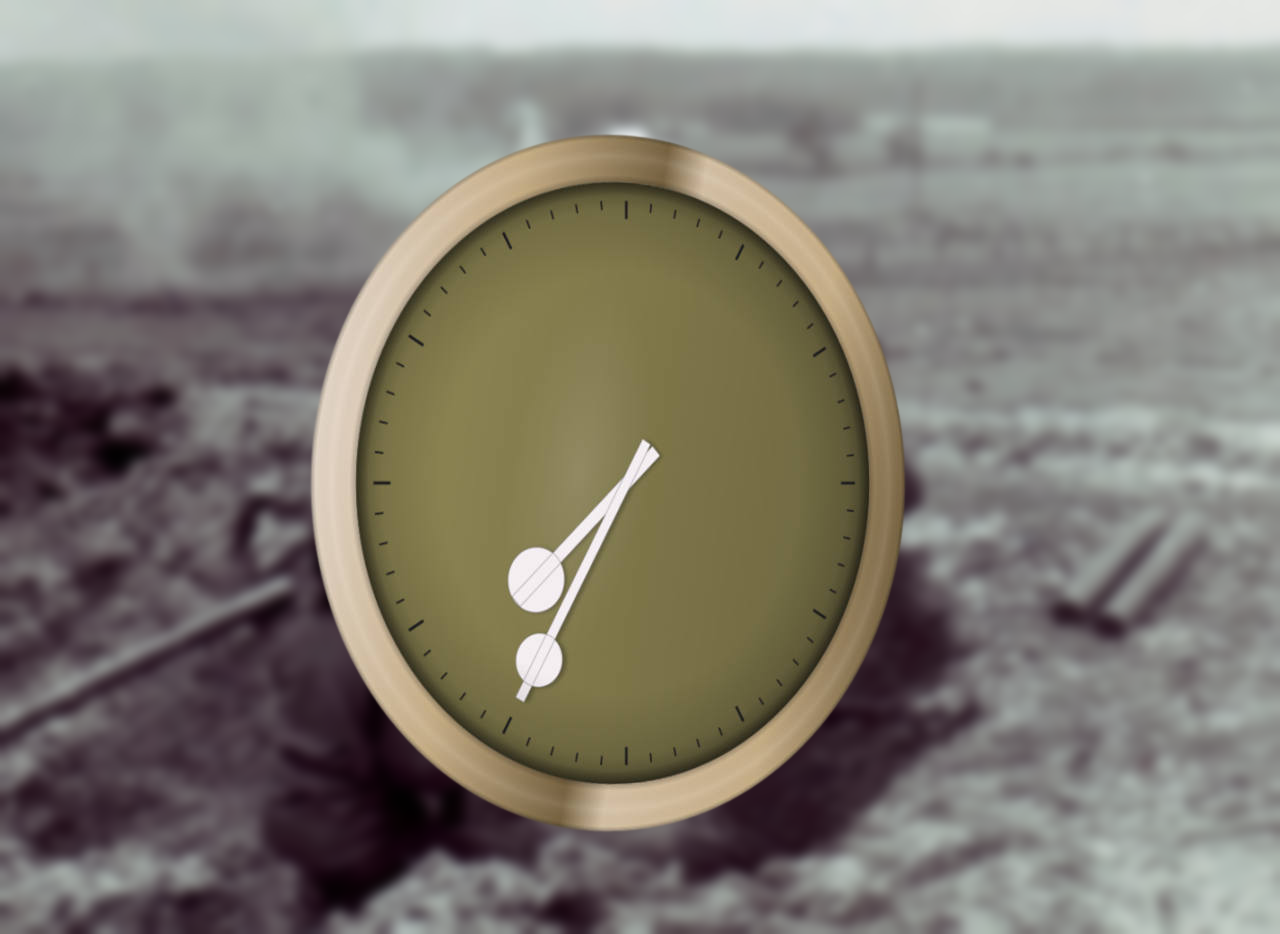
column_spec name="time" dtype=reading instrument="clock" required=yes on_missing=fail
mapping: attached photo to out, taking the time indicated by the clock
7:35
